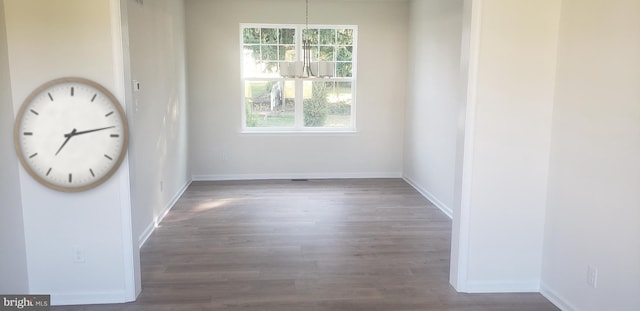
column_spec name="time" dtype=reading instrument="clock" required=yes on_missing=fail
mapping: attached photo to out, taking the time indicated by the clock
7:13
